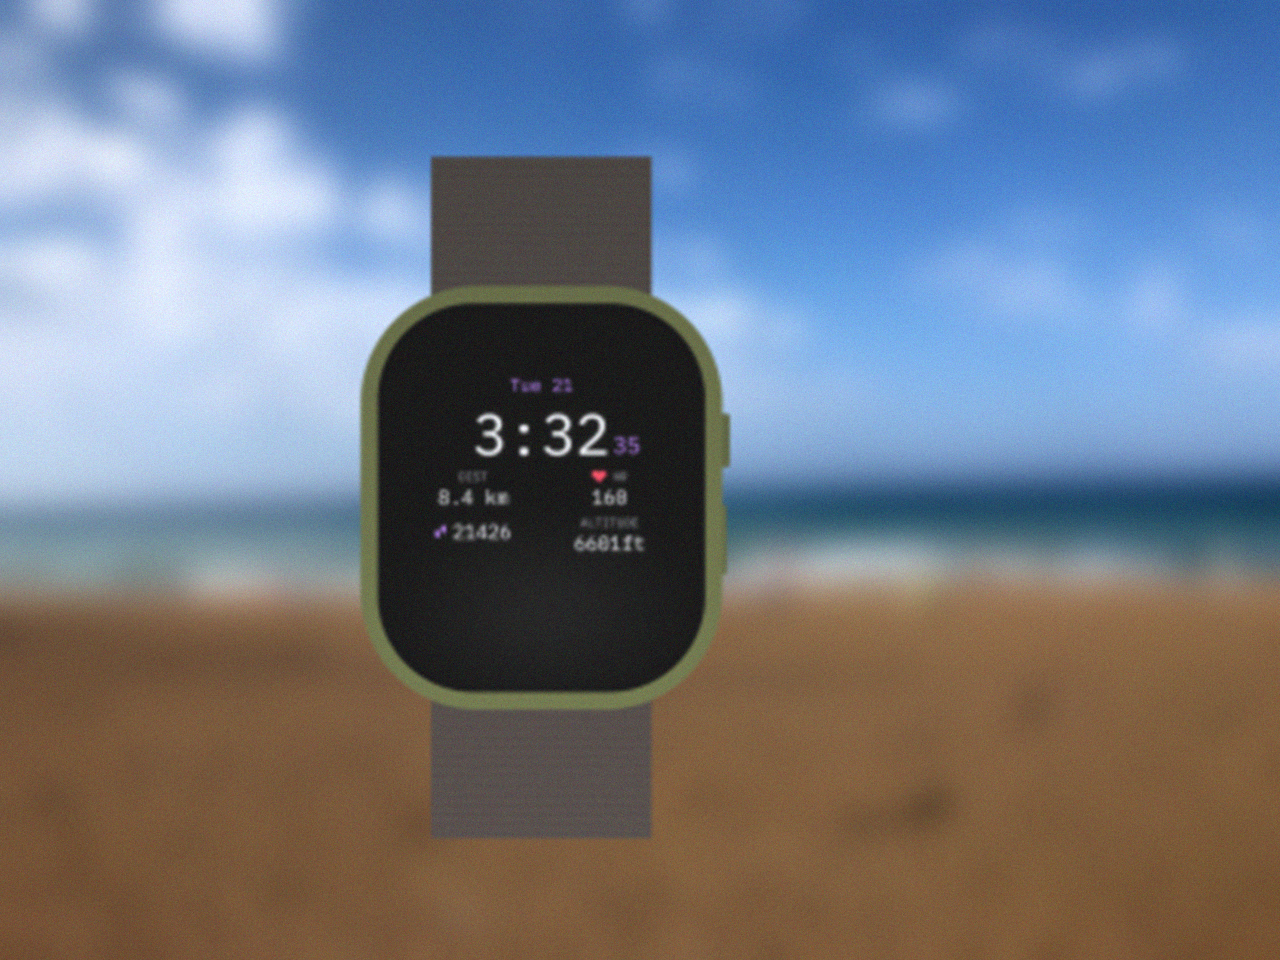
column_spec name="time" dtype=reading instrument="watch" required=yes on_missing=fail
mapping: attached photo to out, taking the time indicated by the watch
3:32
